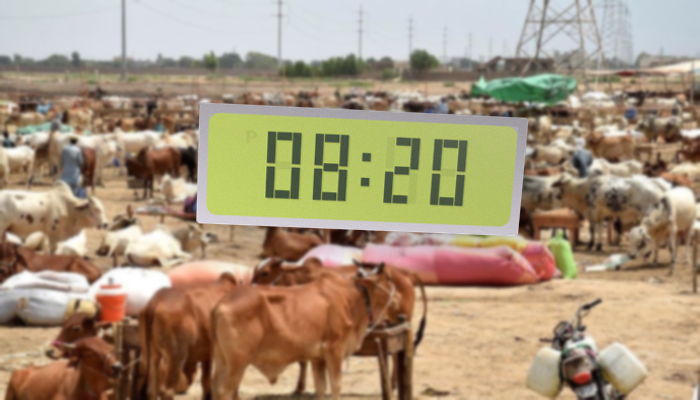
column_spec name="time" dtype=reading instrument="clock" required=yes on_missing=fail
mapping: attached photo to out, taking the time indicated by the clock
8:20
